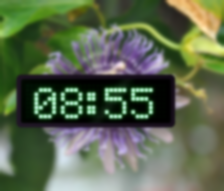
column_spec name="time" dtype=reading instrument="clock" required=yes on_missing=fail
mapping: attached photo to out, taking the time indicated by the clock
8:55
